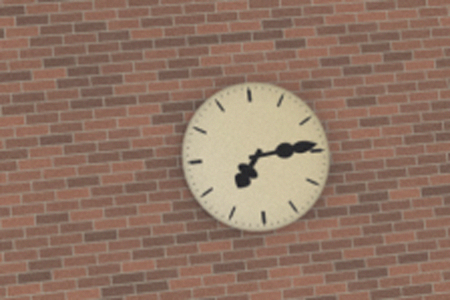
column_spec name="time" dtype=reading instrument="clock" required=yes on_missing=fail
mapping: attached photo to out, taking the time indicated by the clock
7:14
